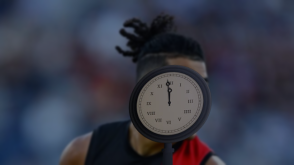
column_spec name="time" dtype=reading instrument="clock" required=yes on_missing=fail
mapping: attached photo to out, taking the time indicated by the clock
11:59
